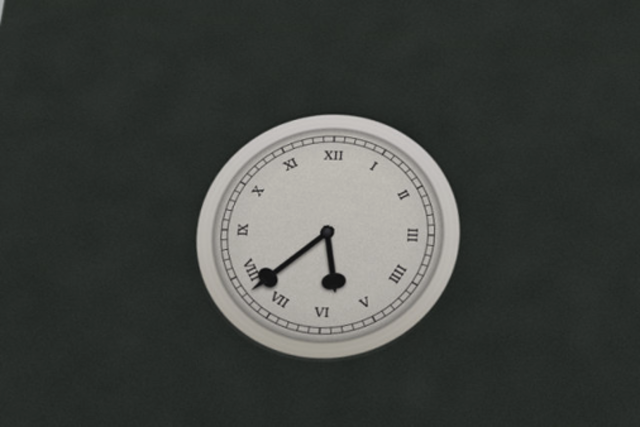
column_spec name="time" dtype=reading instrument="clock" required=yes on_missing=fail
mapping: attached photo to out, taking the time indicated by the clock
5:38
